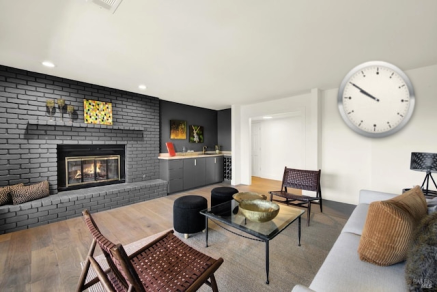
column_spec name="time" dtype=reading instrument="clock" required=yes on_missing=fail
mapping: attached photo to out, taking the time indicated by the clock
9:50
